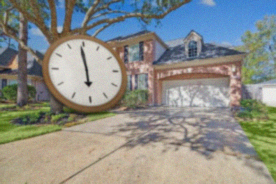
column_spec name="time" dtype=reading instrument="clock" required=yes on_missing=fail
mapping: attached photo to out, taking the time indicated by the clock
5:59
